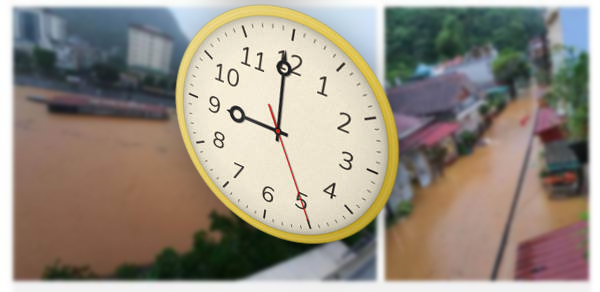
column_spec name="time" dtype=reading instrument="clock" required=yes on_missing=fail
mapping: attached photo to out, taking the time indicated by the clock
8:59:25
